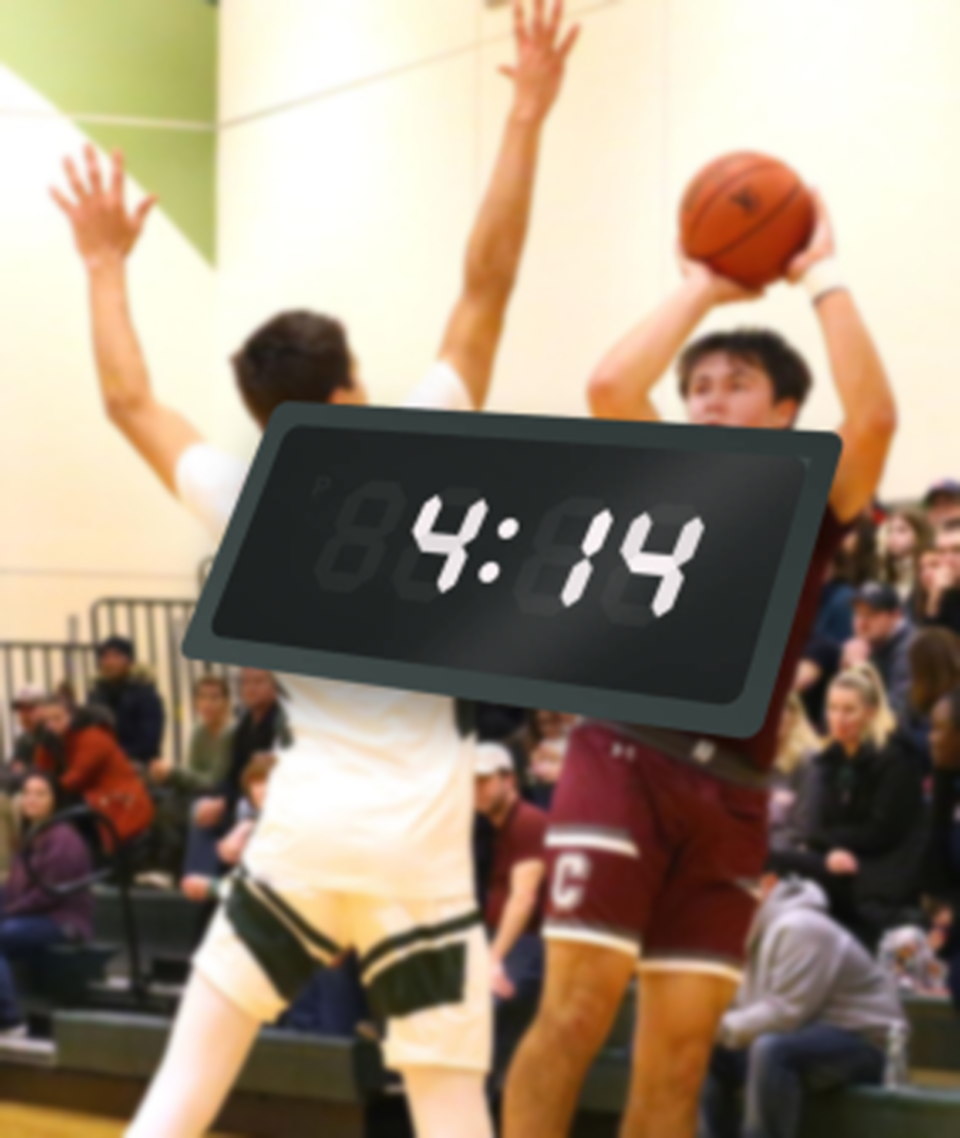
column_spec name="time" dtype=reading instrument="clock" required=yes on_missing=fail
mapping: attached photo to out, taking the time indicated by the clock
4:14
